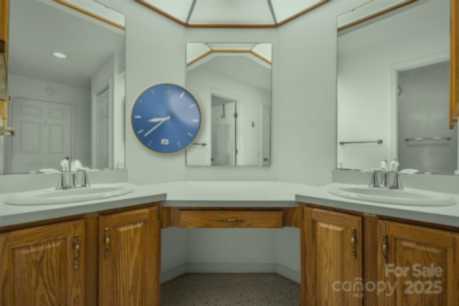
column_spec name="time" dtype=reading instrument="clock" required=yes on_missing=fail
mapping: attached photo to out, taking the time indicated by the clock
8:38
